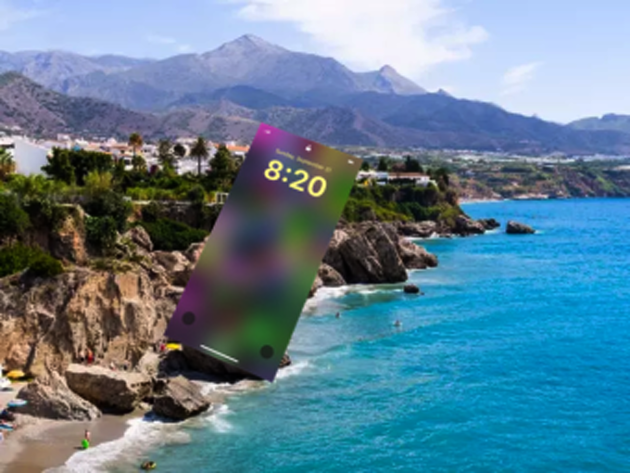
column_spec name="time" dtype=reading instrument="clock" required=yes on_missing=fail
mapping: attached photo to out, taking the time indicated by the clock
8:20
